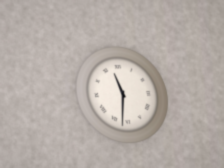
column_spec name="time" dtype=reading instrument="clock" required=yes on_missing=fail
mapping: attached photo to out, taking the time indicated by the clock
11:32
